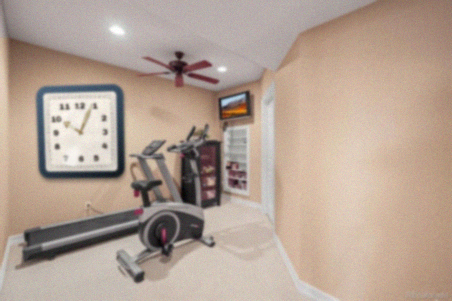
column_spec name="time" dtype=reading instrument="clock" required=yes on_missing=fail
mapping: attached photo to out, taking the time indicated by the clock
10:04
